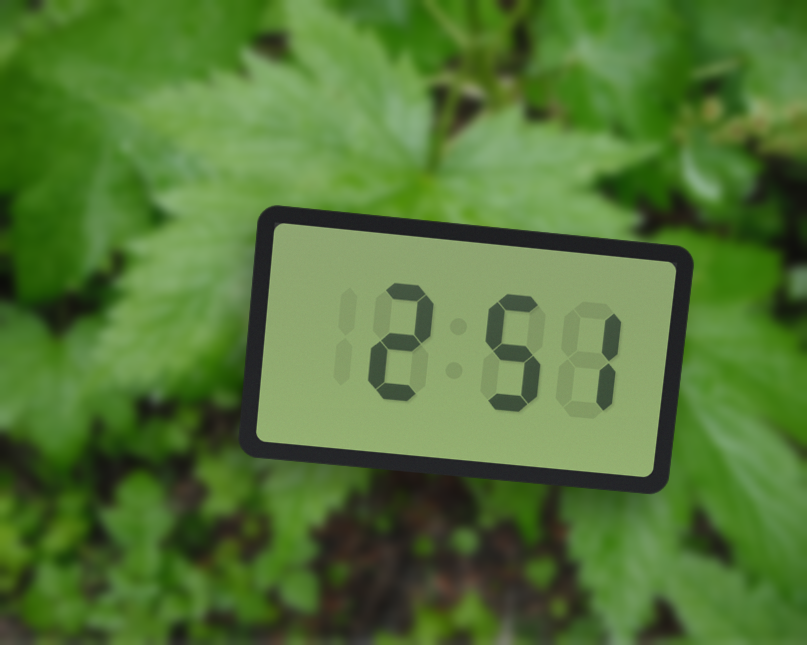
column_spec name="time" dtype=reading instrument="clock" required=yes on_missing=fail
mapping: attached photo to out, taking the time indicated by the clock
2:51
